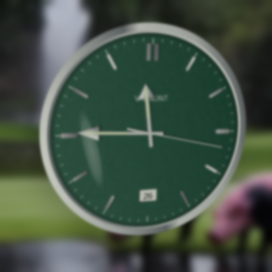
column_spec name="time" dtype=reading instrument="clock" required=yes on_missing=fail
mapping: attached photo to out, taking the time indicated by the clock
11:45:17
